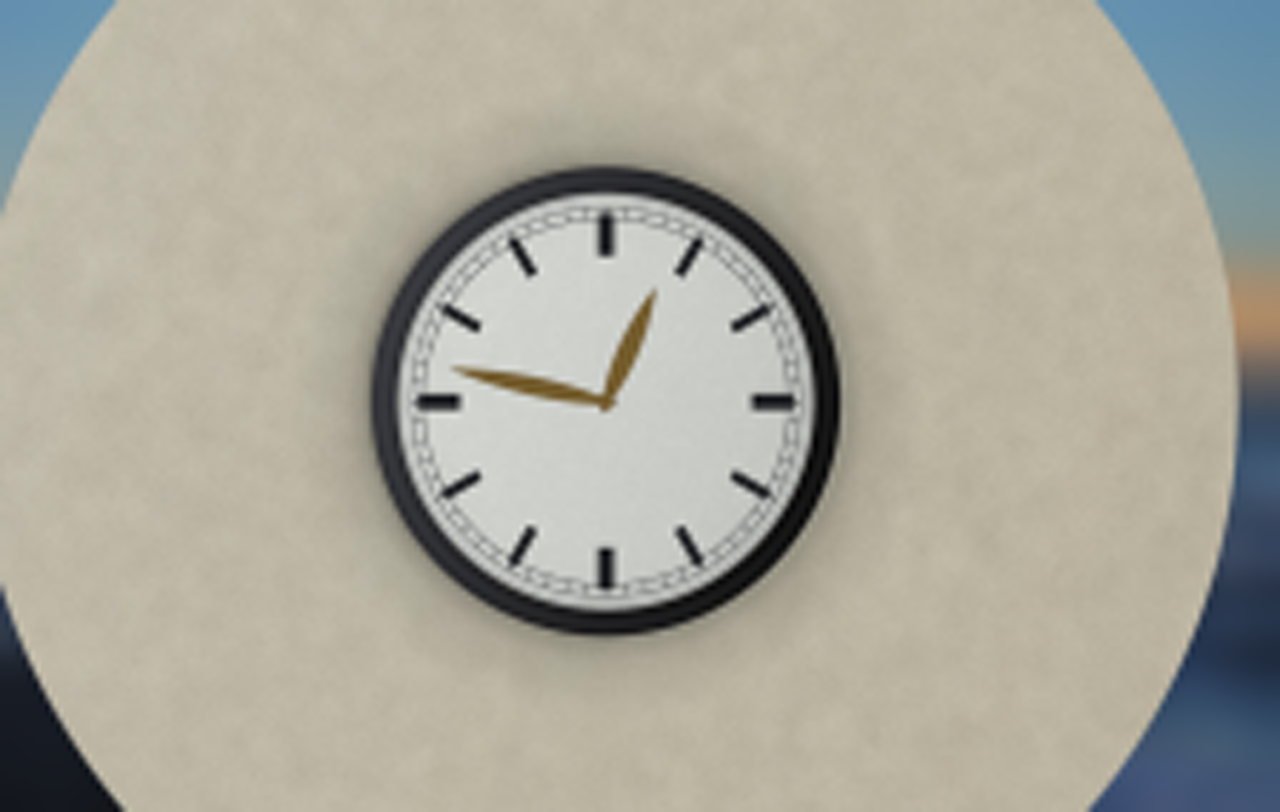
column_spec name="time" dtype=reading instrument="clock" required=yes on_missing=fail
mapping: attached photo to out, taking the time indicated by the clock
12:47
